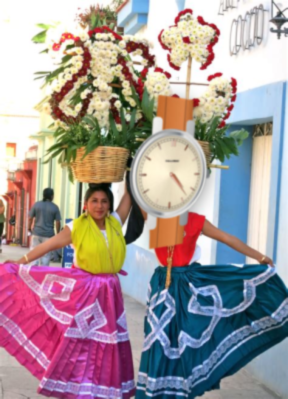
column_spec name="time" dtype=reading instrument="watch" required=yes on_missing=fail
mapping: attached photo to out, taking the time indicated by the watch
4:23
